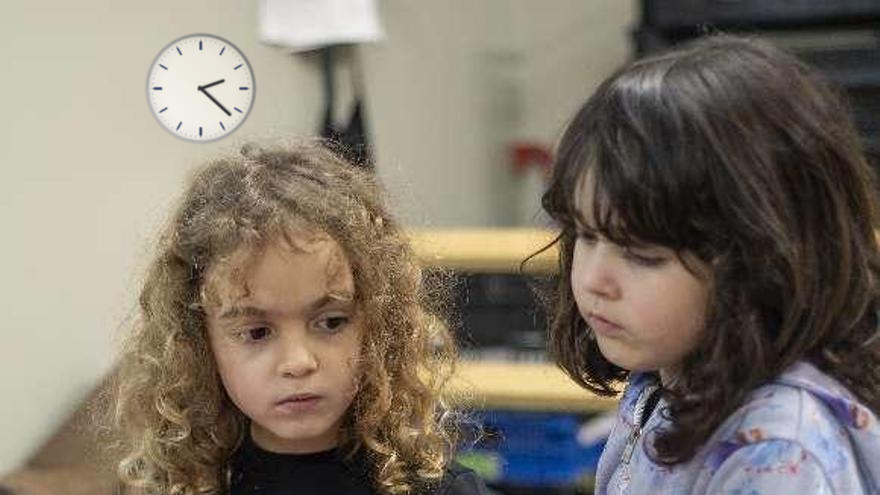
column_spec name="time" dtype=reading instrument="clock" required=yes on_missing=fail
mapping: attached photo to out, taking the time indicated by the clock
2:22
